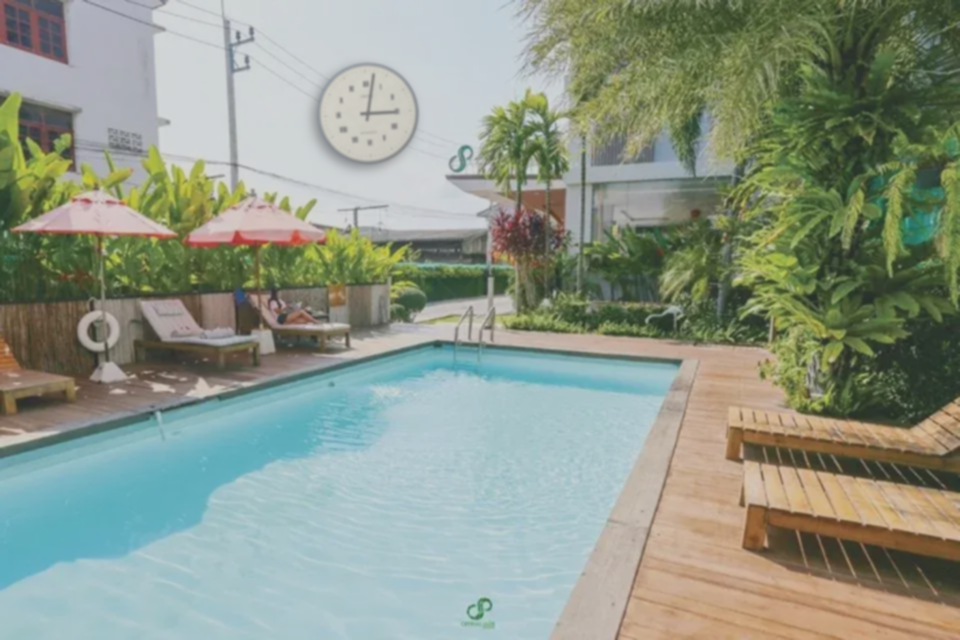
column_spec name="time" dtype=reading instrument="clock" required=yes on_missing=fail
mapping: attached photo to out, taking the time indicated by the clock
3:02
